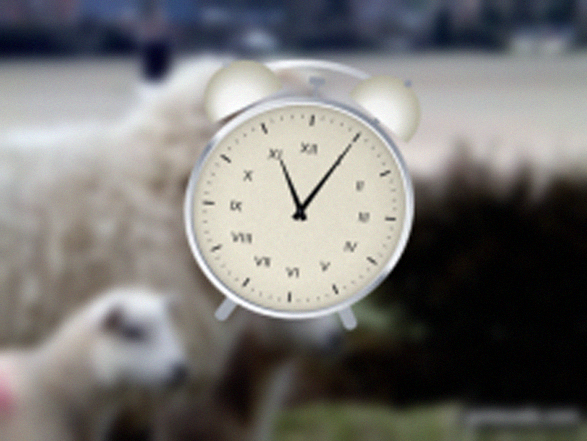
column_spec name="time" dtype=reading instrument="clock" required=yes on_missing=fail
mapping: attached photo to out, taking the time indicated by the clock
11:05
